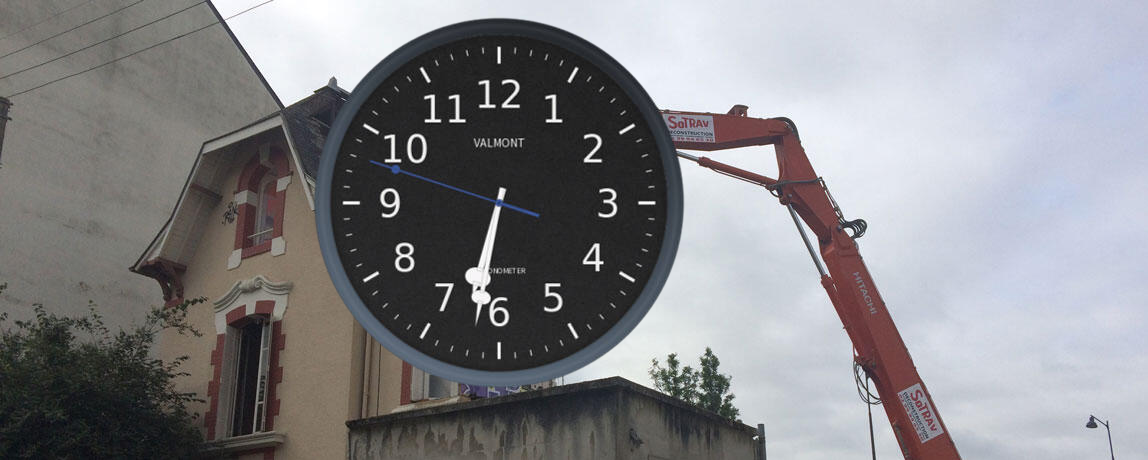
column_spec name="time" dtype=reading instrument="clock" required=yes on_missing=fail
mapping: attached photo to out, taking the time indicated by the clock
6:31:48
